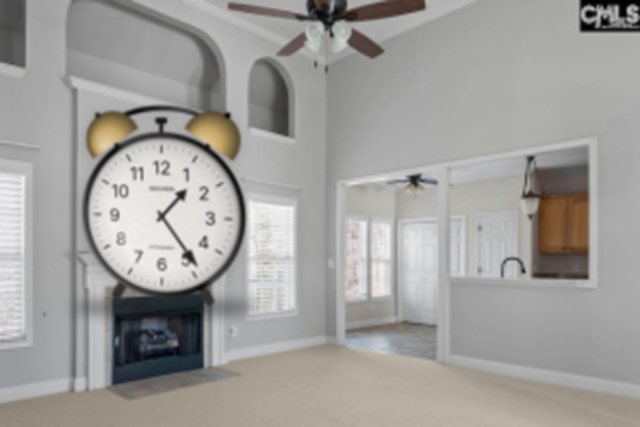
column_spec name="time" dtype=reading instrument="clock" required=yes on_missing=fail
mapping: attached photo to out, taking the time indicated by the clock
1:24
